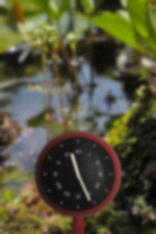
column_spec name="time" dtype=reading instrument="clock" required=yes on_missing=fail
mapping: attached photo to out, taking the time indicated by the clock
11:26
